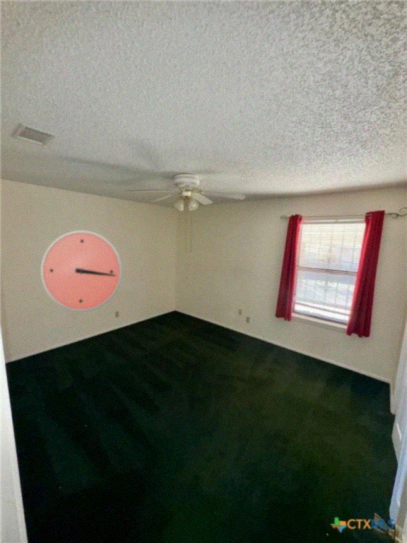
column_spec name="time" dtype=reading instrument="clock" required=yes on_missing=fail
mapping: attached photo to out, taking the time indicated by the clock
3:16
